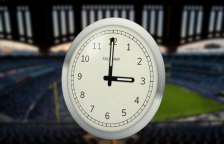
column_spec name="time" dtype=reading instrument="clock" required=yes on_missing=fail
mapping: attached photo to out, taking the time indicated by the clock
3:00
